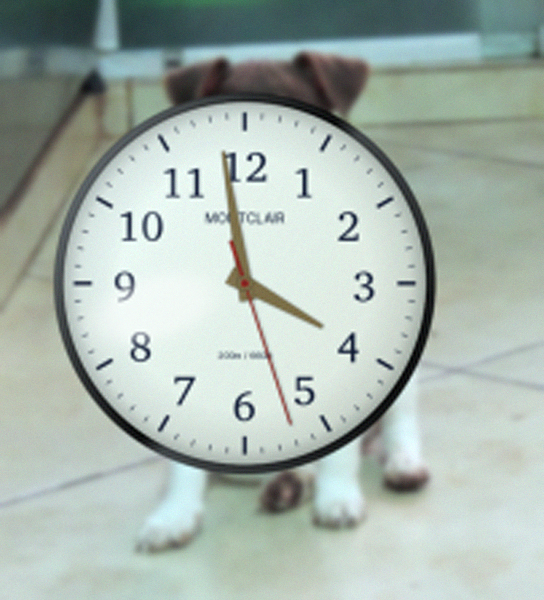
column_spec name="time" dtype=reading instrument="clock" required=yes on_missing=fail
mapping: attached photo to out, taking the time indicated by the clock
3:58:27
